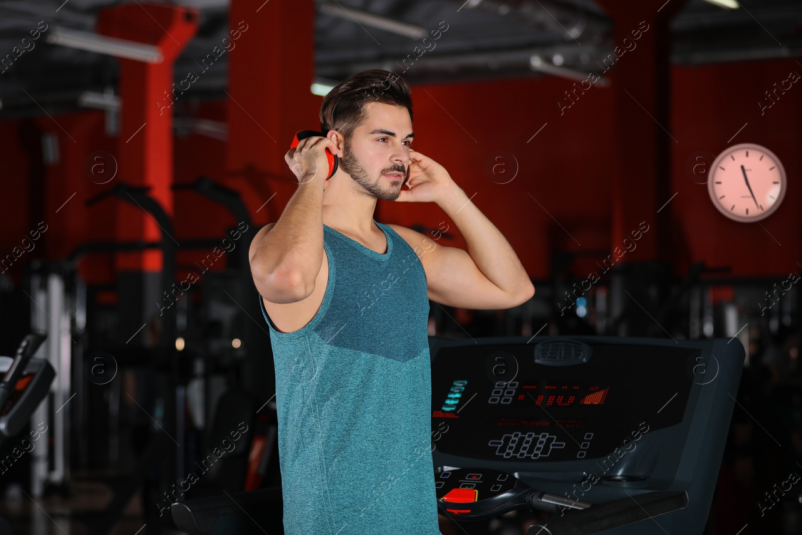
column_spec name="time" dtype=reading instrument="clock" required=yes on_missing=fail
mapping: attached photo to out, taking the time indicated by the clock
11:26
